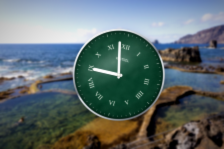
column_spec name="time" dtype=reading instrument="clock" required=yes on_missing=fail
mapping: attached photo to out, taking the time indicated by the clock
8:58
